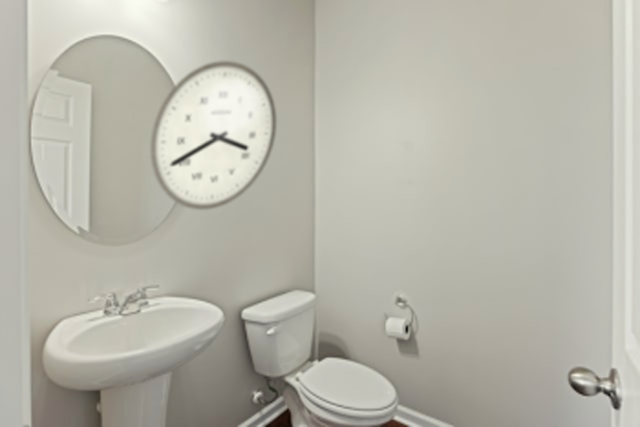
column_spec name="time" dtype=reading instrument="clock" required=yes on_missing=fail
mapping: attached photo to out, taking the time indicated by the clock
3:41
